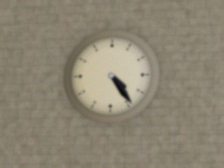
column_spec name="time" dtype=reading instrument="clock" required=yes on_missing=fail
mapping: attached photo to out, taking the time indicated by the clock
4:24
